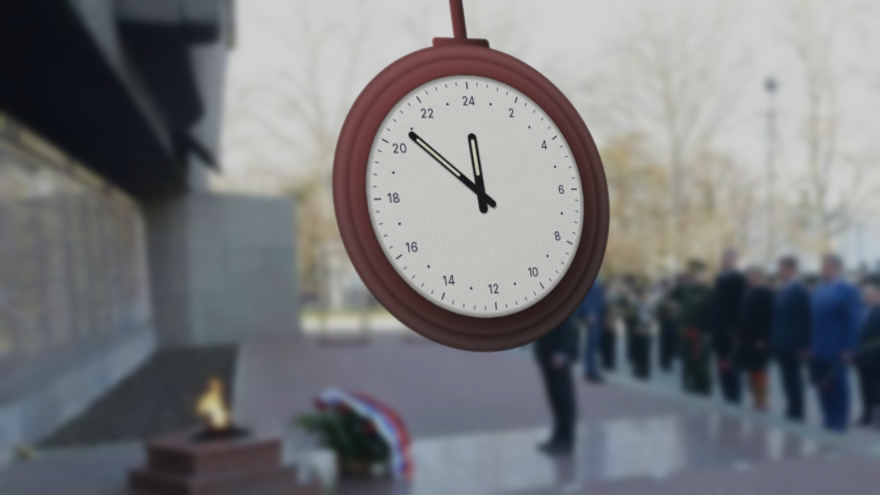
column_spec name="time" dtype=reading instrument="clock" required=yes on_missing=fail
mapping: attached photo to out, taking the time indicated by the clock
23:52
